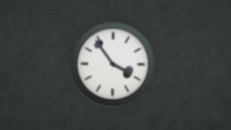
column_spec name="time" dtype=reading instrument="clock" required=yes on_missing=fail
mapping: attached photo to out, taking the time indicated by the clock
3:54
